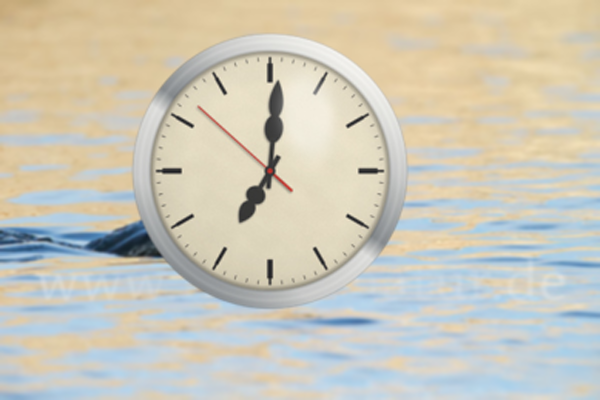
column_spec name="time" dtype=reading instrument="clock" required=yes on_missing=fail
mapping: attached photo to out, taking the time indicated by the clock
7:00:52
